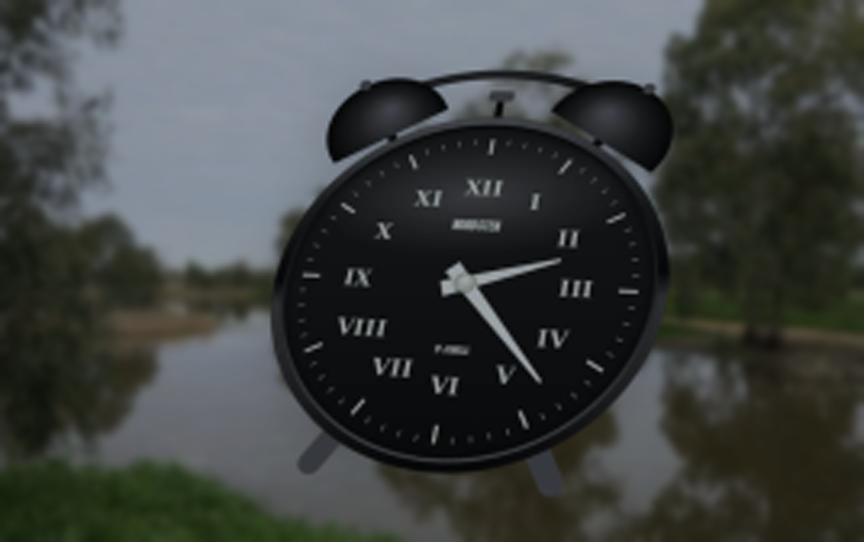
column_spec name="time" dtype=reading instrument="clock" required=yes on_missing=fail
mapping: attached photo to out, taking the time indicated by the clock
2:23
